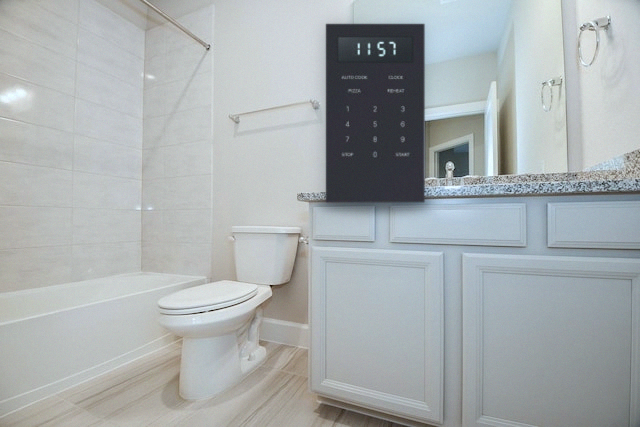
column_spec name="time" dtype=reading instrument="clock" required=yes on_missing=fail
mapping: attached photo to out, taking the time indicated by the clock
11:57
